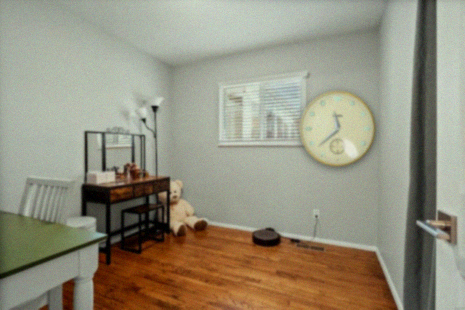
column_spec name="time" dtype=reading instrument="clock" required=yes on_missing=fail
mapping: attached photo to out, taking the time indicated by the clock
11:38
